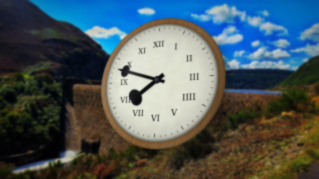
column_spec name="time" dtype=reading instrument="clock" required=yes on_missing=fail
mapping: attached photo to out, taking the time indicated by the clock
7:48
